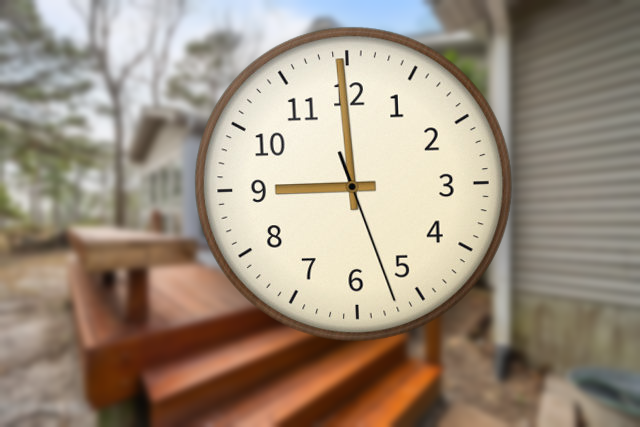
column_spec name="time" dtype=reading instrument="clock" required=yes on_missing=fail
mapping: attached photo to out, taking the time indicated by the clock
8:59:27
